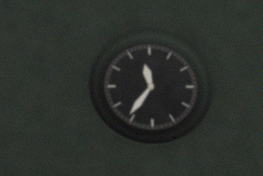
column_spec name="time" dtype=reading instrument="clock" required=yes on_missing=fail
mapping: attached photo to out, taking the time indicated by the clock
11:36
